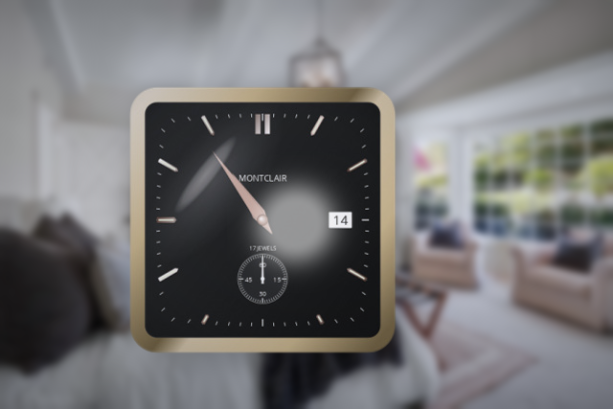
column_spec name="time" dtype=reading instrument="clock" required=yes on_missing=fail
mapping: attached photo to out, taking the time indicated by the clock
10:54
